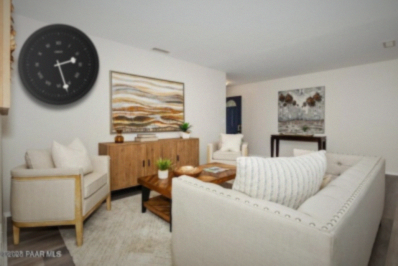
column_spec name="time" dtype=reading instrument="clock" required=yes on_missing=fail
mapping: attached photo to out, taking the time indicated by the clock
2:27
